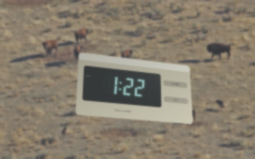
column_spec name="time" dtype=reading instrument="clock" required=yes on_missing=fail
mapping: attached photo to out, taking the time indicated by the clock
1:22
